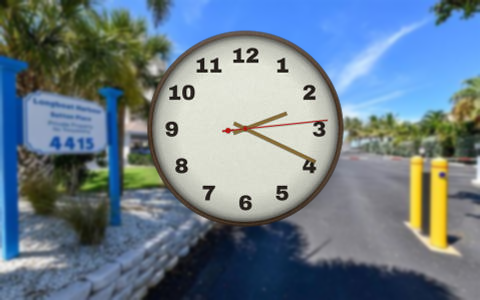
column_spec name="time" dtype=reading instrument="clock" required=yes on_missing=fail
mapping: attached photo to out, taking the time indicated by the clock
2:19:14
